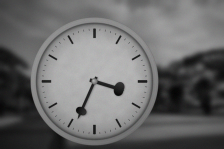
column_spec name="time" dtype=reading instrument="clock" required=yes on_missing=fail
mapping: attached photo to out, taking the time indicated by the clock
3:34
